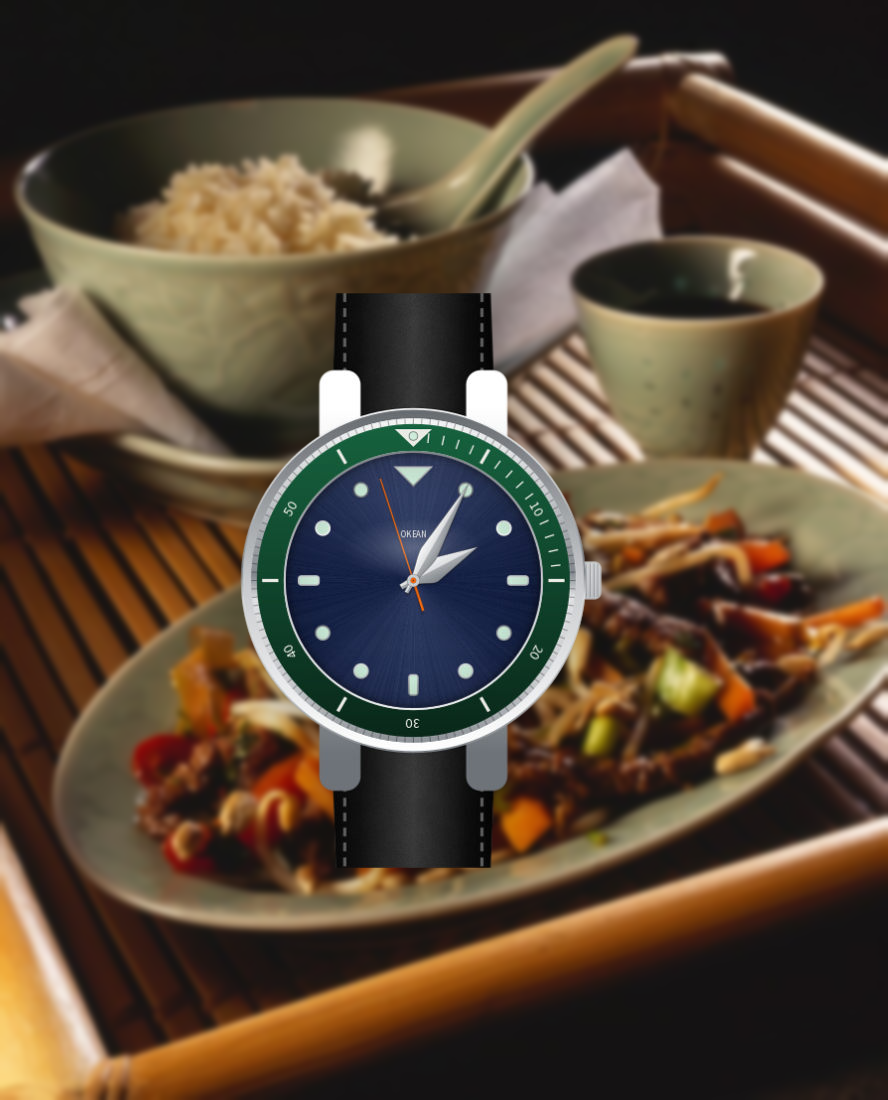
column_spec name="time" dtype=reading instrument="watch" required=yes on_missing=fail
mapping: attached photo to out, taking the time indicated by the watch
2:04:57
